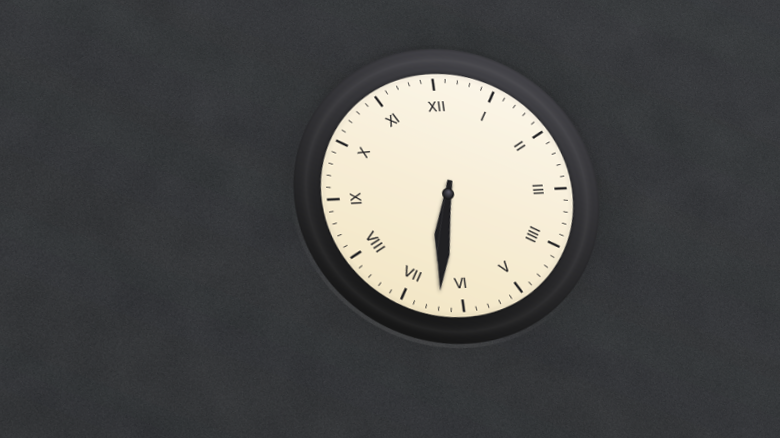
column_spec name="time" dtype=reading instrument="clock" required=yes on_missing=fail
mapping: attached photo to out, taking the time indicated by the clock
6:32
